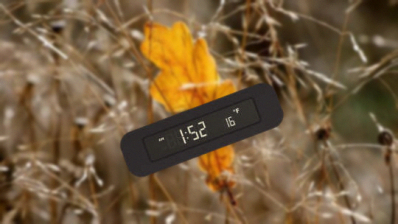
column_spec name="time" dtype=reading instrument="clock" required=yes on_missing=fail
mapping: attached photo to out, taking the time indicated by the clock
1:52
